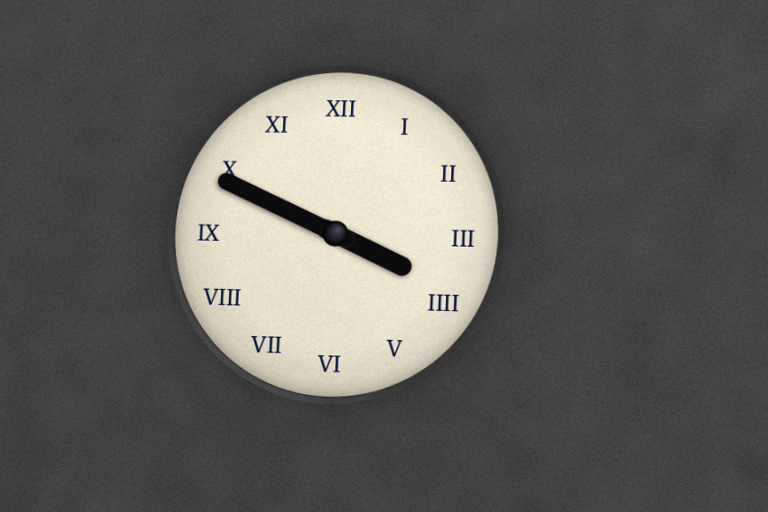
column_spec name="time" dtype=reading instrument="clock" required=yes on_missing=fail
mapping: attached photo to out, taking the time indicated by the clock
3:49
